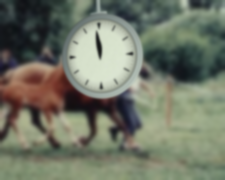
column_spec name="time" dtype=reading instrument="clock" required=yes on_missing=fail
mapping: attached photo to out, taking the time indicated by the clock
11:59
